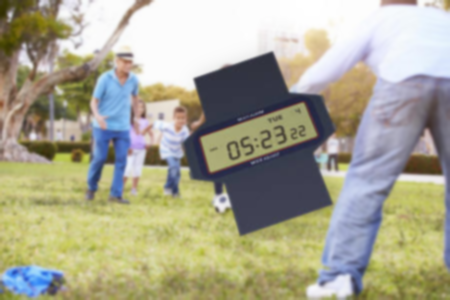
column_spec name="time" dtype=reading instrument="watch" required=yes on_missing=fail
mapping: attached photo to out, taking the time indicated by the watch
5:23:22
